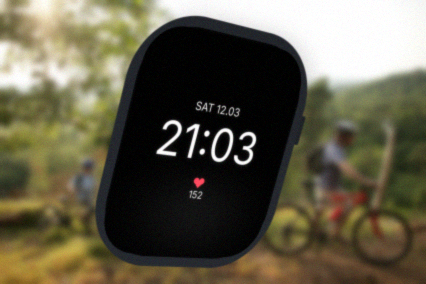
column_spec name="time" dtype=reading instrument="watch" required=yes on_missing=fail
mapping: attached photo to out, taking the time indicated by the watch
21:03
